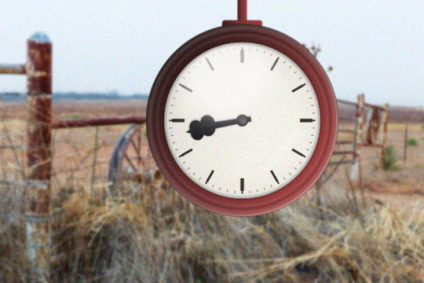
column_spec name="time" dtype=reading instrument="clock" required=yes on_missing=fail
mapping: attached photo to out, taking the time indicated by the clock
8:43
